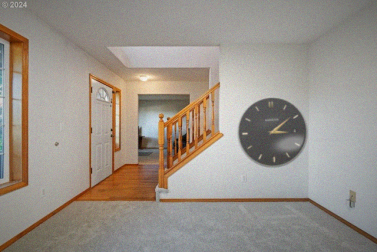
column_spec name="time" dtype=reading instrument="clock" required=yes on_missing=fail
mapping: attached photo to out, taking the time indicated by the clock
3:09
